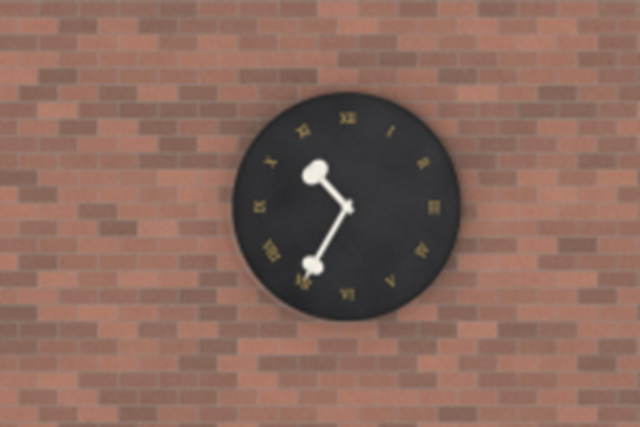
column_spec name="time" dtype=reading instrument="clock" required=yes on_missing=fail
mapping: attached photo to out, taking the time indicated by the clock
10:35
